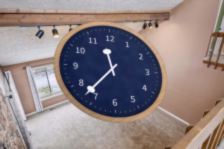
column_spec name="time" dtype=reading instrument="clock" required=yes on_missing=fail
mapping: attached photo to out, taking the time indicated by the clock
11:37
